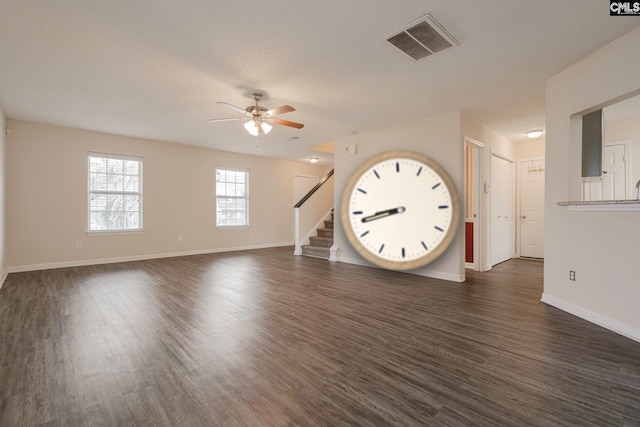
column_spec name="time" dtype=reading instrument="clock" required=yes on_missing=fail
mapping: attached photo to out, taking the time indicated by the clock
8:43
